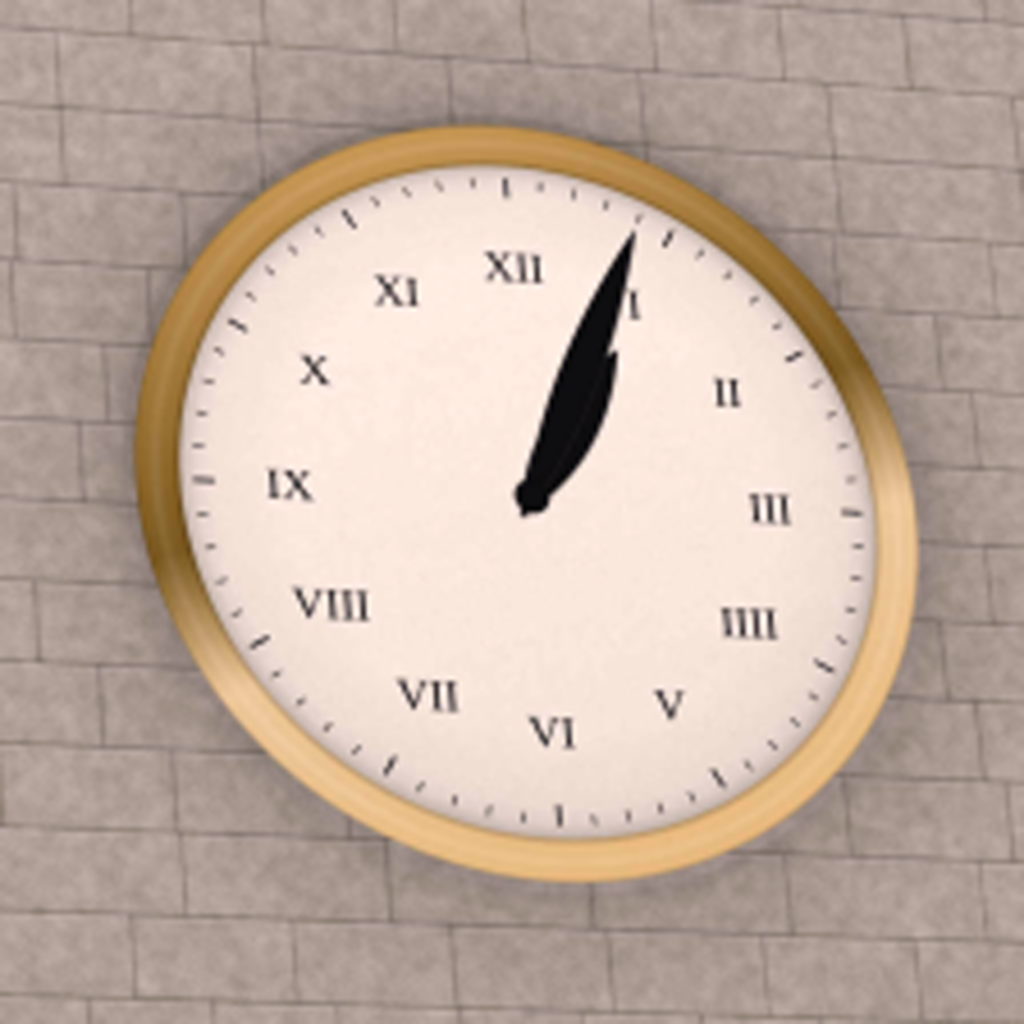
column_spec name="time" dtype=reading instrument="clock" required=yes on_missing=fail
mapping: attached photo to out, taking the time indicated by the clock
1:04
